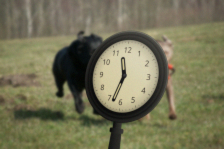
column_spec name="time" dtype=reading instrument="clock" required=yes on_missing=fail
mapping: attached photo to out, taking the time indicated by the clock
11:33
